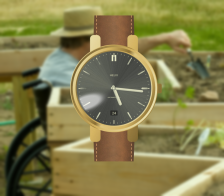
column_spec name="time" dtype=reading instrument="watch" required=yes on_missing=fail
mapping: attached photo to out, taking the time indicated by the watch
5:16
